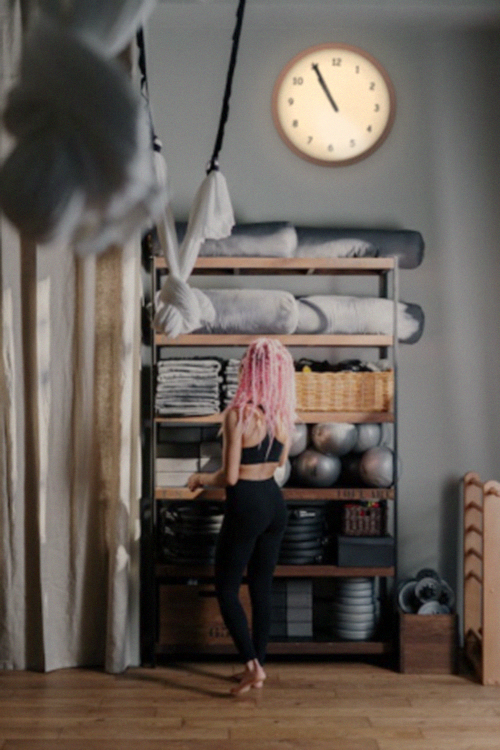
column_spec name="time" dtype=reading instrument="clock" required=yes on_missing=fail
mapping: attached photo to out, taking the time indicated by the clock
10:55
